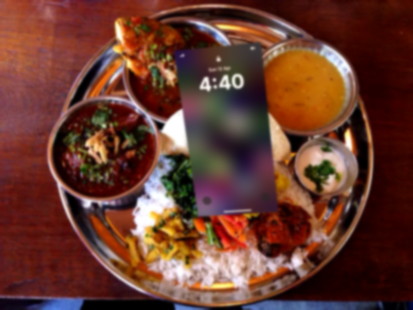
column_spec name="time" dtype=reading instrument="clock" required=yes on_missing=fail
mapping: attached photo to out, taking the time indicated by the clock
4:40
